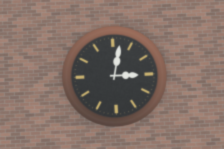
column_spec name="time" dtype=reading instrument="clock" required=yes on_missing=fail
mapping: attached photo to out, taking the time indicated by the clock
3:02
